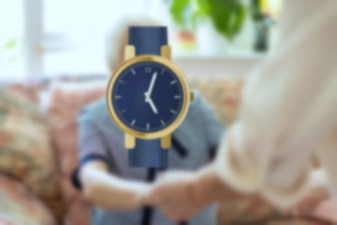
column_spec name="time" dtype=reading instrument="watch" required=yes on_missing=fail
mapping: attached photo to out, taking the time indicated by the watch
5:03
